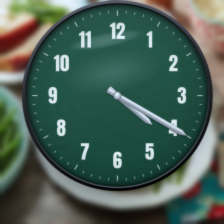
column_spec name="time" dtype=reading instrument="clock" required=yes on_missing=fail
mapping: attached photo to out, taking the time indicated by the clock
4:20
